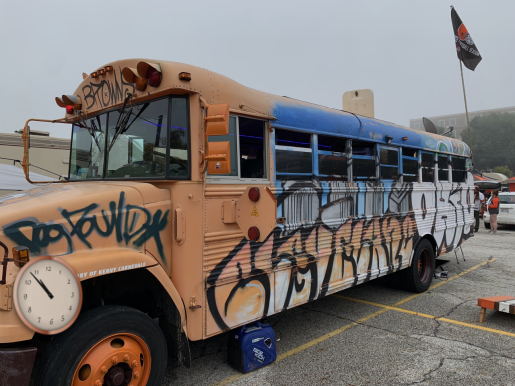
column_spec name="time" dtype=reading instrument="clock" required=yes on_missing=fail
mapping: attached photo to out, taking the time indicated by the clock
10:53
